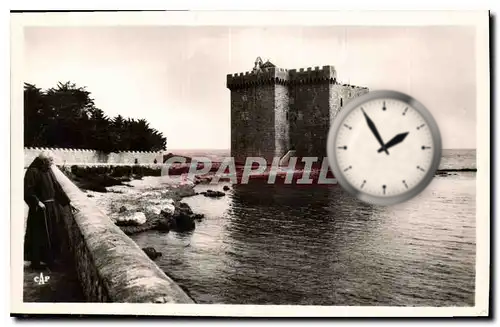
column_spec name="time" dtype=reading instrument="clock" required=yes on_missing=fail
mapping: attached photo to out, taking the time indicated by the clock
1:55
